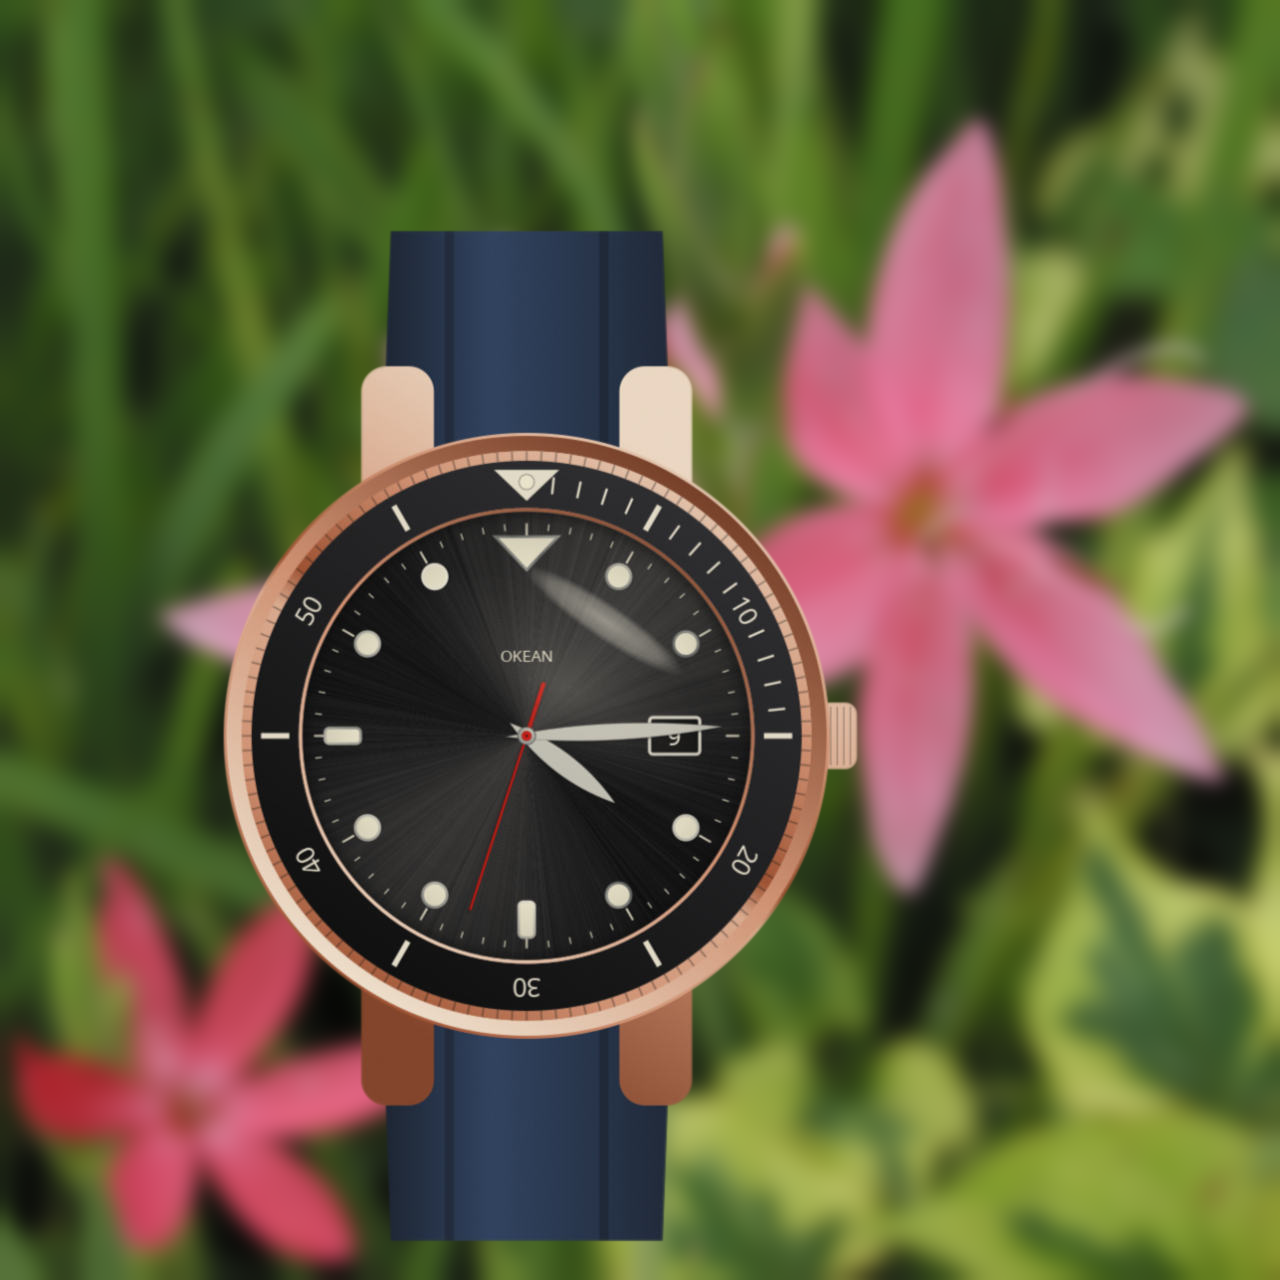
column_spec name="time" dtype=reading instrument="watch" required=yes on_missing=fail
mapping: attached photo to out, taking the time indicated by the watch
4:14:33
